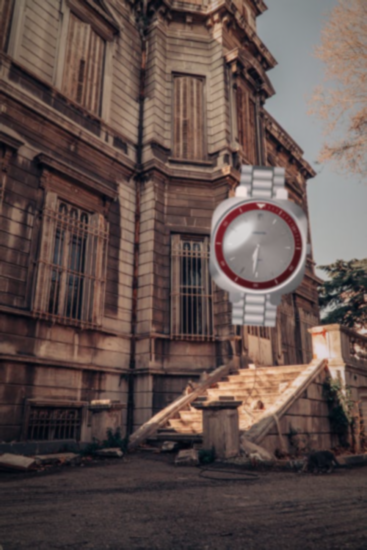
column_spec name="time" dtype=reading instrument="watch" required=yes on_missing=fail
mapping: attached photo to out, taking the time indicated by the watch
6:31
